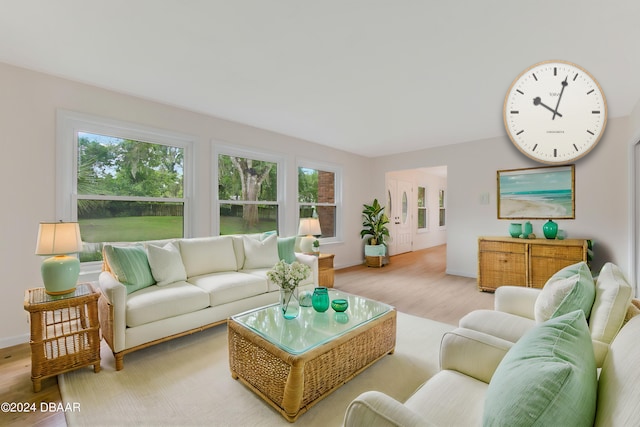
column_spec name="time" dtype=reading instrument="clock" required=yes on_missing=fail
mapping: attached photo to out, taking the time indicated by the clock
10:03
